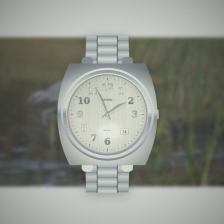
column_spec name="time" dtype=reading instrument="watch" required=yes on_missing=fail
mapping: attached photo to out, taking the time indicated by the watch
1:56
